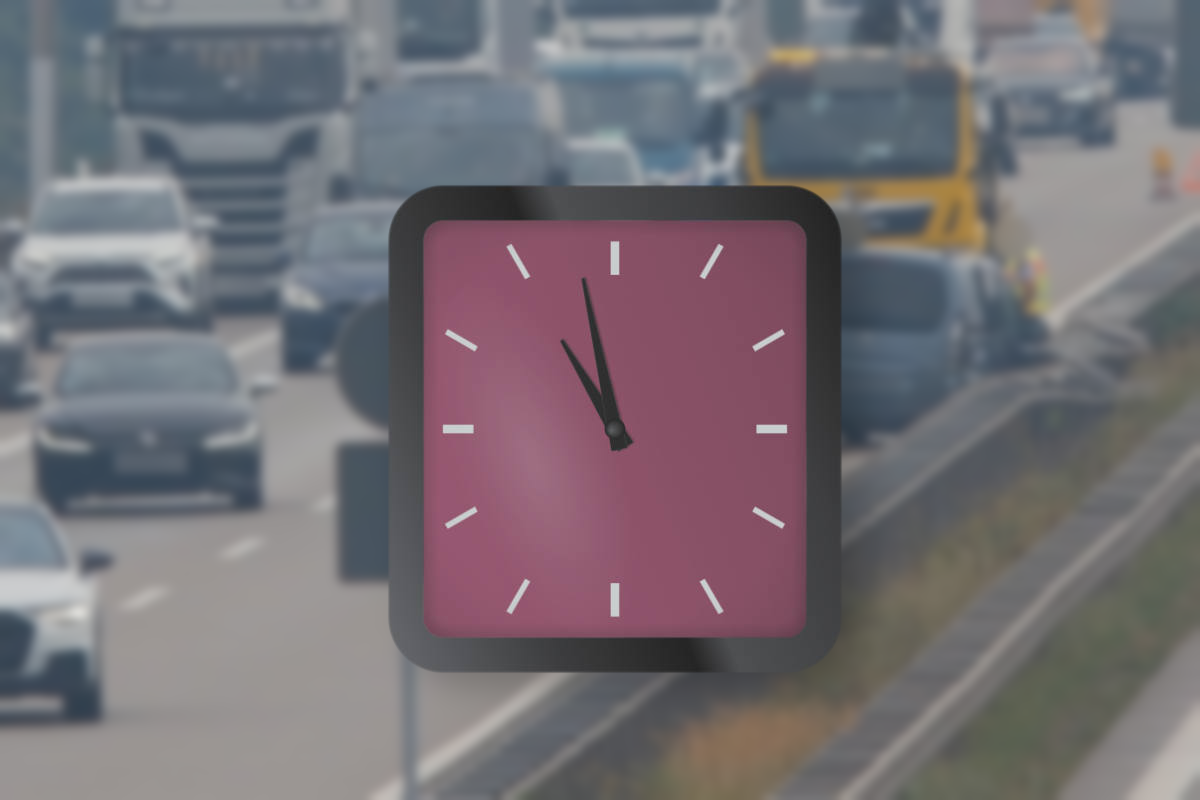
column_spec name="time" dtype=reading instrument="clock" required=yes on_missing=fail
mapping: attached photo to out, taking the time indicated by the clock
10:58
